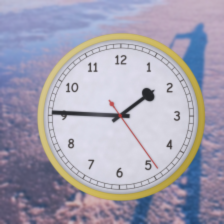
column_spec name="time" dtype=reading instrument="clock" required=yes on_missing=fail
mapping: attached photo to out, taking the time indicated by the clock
1:45:24
